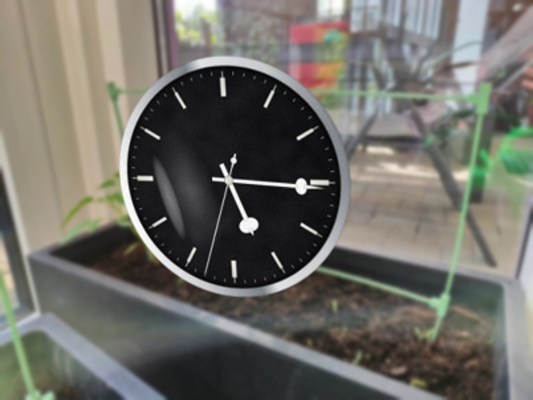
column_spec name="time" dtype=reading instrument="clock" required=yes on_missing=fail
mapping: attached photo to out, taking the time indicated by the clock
5:15:33
